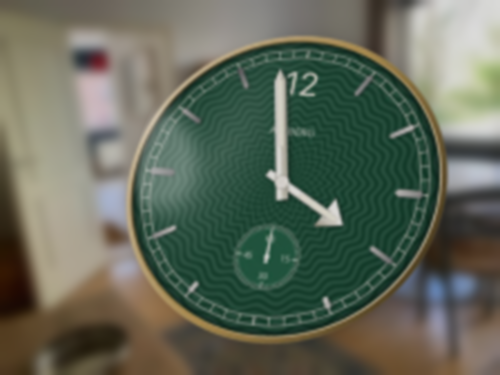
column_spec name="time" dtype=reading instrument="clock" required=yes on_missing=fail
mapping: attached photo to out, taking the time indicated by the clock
3:58
